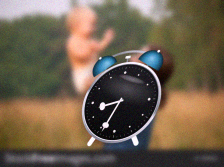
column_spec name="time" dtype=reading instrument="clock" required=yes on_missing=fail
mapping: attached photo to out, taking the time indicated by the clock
8:34
